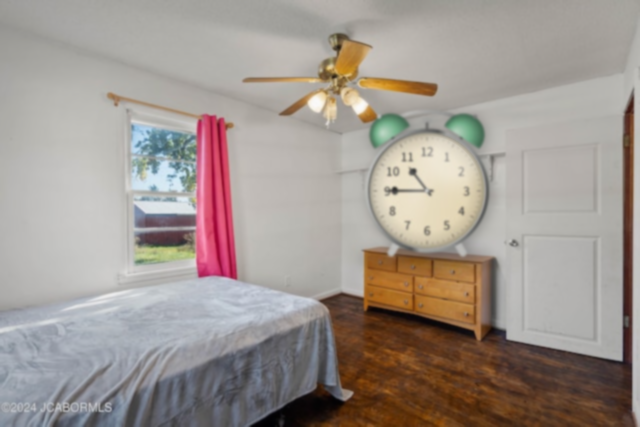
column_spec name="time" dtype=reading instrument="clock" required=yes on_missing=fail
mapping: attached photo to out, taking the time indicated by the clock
10:45
